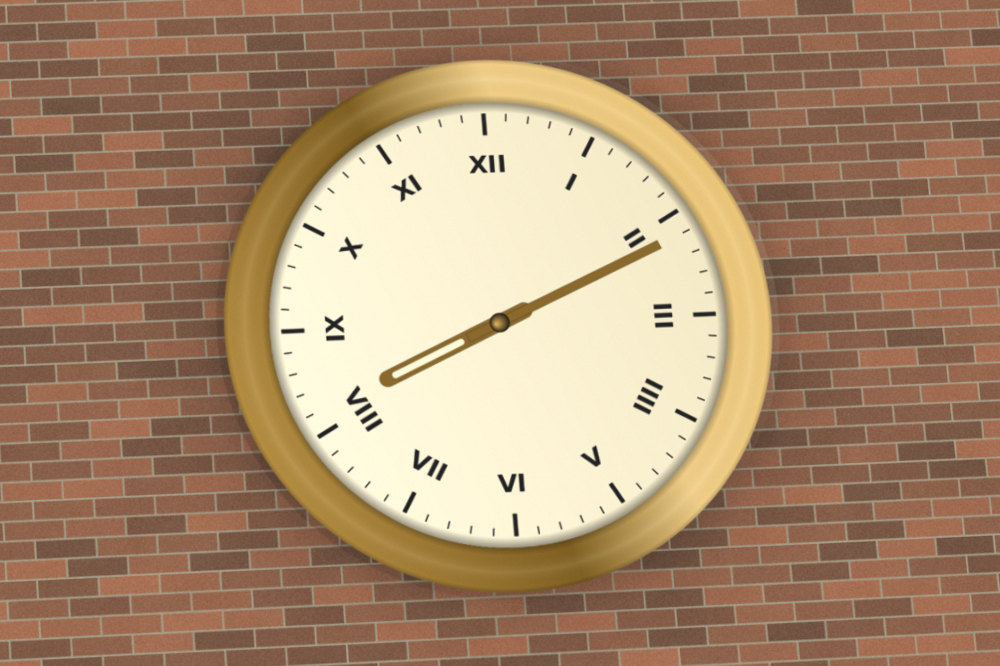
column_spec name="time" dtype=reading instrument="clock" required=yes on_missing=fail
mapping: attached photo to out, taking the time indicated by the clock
8:11
